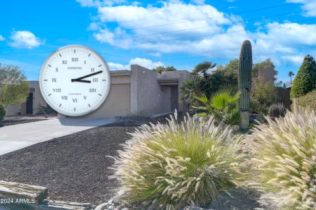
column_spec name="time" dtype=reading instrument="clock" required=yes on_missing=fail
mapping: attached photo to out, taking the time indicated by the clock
3:12
